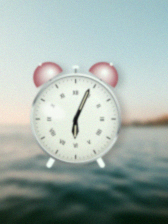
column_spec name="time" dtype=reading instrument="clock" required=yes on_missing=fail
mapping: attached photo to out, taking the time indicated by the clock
6:04
